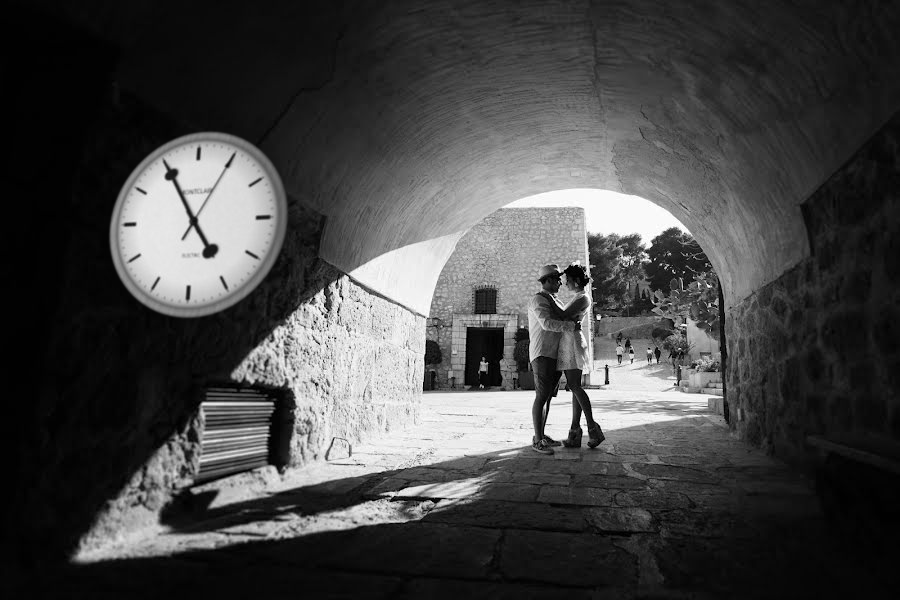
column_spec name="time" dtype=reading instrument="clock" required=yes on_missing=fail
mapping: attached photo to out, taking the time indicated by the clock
4:55:05
